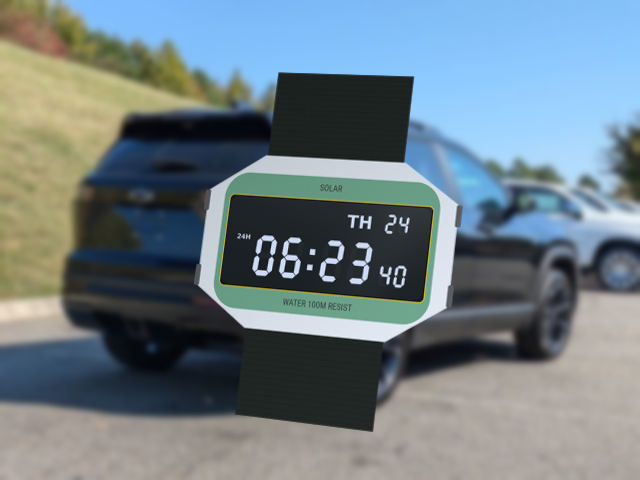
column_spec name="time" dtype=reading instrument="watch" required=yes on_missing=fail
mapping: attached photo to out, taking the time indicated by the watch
6:23:40
